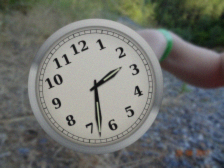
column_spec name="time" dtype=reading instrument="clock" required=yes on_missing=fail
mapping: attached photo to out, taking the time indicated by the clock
2:33
